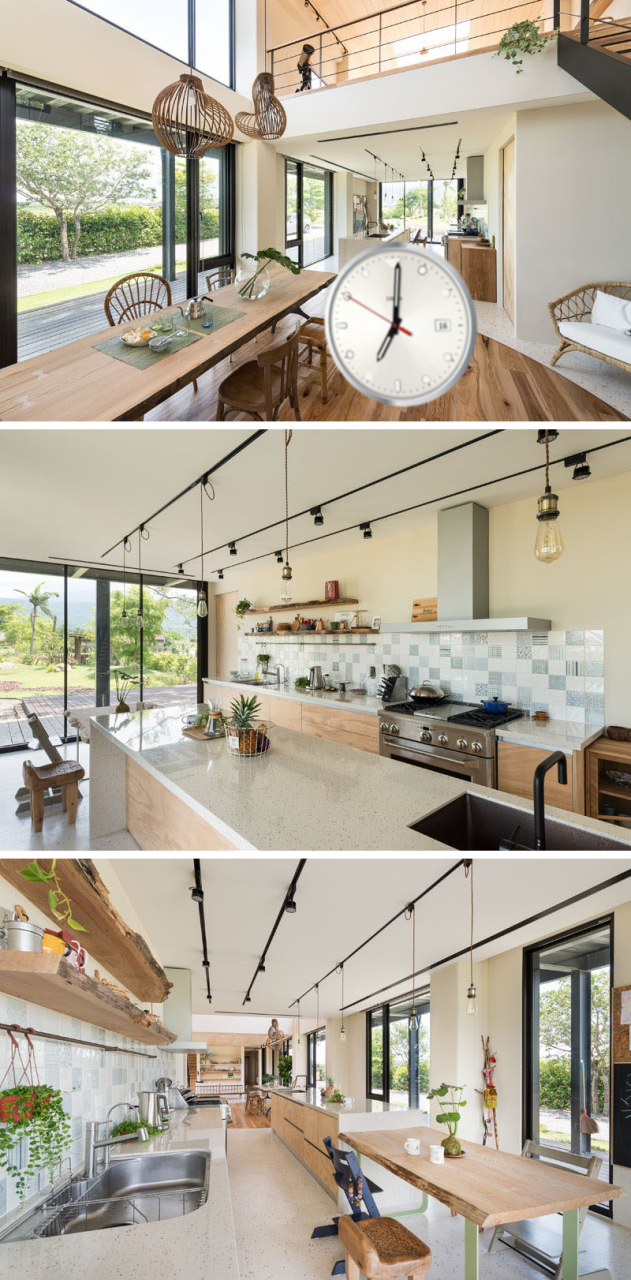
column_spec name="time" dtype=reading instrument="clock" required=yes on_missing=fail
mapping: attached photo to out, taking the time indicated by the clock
7:00:50
